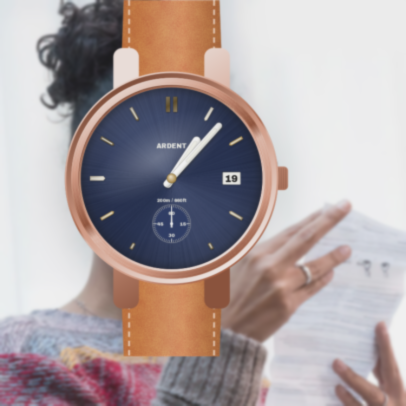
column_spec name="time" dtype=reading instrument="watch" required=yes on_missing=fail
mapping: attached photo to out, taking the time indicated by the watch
1:07
